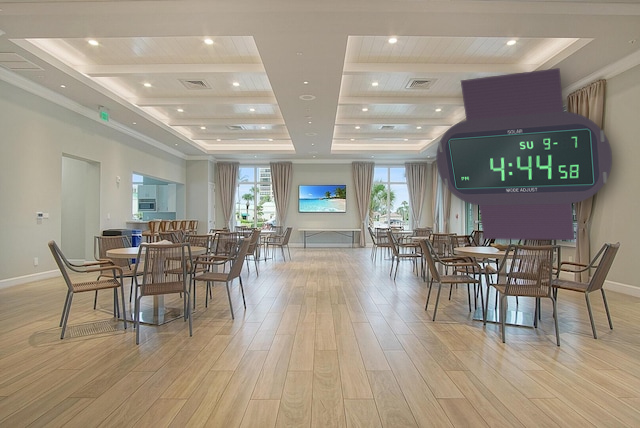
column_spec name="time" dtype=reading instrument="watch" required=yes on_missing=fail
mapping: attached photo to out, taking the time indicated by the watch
4:44:58
